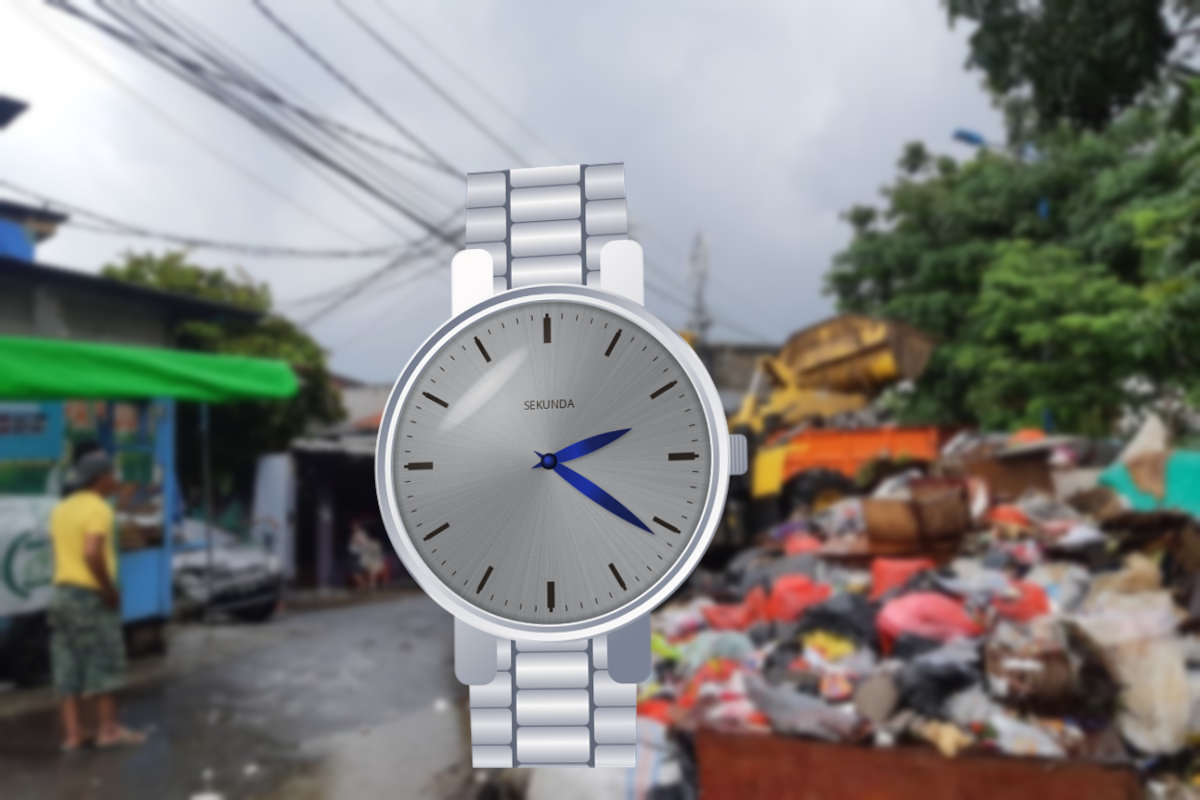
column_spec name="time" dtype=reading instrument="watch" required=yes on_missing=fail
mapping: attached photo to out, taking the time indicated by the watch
2:21
